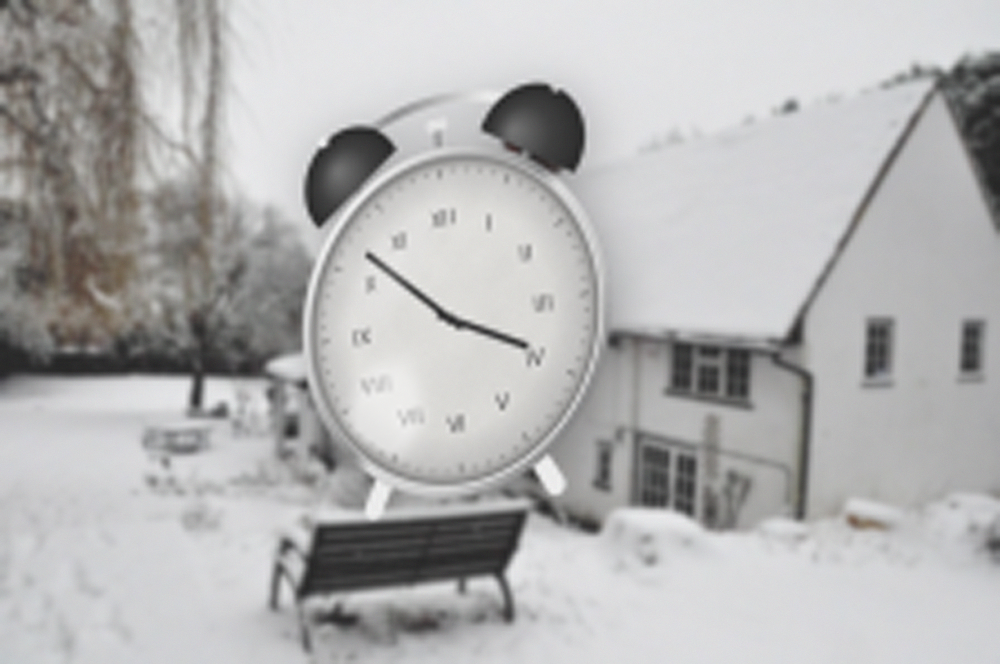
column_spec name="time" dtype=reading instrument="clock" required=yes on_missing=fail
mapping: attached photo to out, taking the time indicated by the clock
3:52
